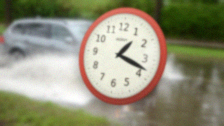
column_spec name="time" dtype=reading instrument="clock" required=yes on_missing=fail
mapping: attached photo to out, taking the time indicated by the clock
1:18
